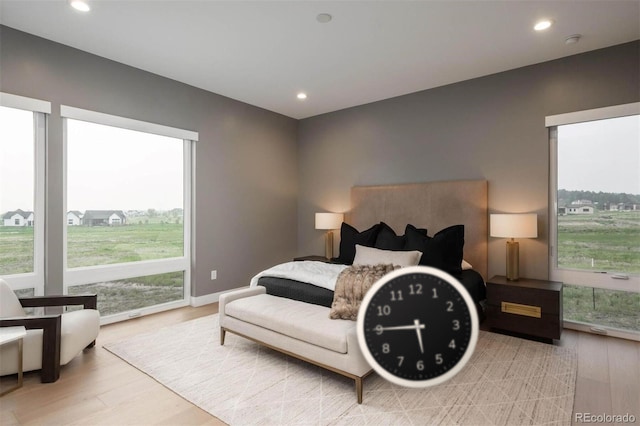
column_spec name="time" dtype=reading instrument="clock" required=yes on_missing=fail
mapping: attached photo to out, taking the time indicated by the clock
5:45
